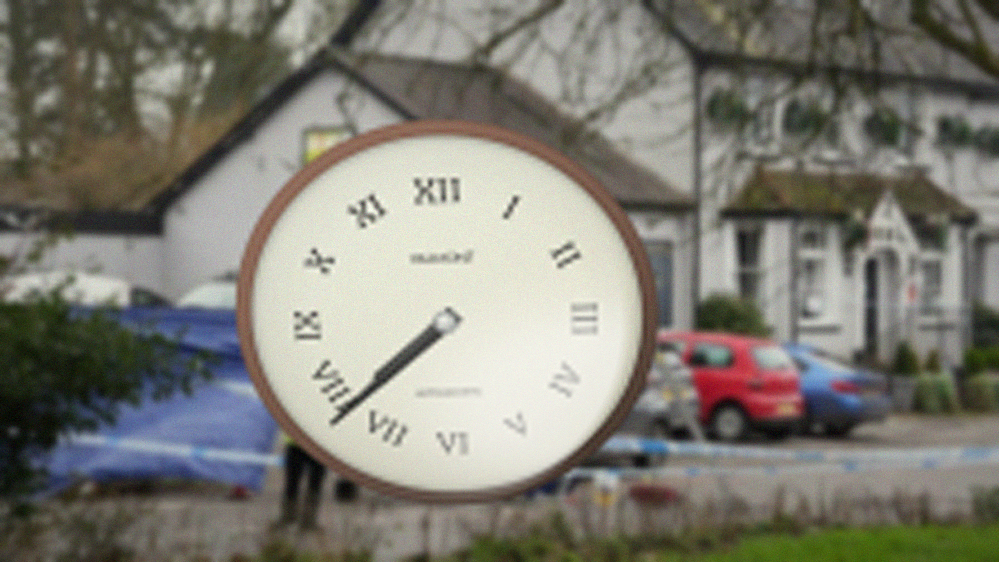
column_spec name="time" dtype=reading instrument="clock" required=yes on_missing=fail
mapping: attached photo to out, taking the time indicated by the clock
7:38
